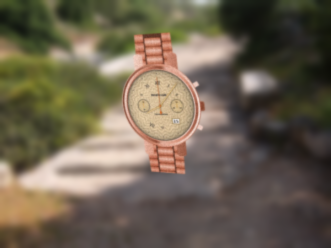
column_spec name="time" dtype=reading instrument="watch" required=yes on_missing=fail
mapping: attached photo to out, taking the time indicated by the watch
8:07
